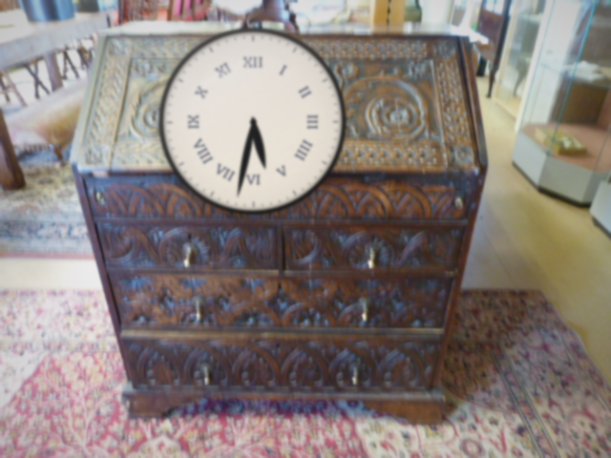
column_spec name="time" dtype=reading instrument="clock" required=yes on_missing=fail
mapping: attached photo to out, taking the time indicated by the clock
5:32
